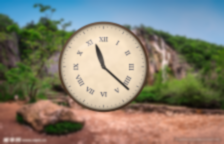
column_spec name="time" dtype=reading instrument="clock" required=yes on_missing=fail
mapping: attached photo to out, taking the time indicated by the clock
11:22
